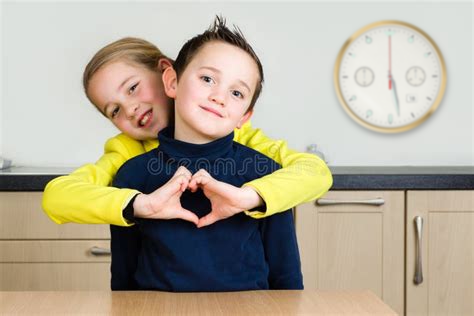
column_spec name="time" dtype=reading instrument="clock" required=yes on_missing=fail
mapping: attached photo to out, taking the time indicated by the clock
5:28
